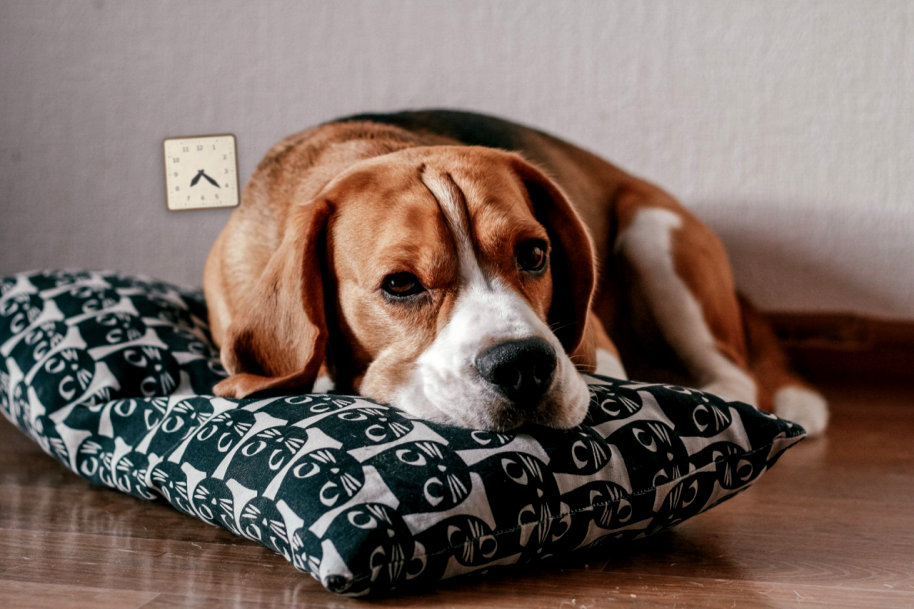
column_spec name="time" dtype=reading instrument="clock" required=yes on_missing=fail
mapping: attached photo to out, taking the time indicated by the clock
7:22
